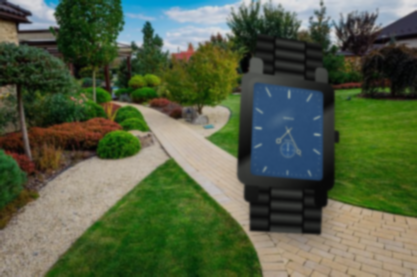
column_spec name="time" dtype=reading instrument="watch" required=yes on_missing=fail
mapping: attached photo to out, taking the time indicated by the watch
7:25
